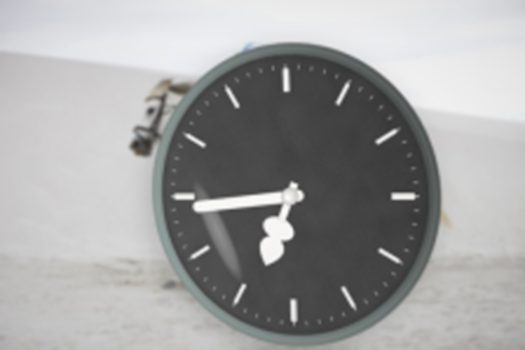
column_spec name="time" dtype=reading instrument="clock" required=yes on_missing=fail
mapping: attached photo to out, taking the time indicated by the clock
6:44
